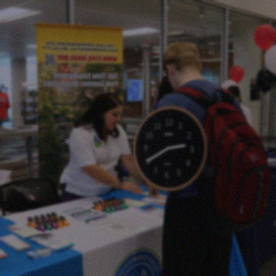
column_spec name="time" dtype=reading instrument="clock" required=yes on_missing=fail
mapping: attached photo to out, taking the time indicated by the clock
2:40
